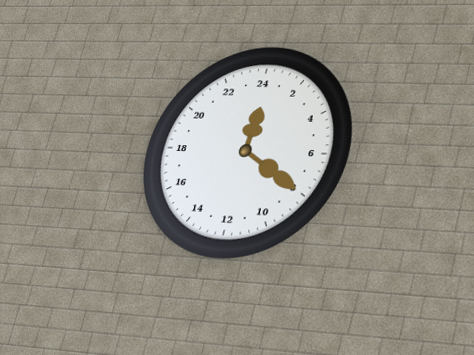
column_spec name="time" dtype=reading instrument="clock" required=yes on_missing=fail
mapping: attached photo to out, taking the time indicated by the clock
0:20
